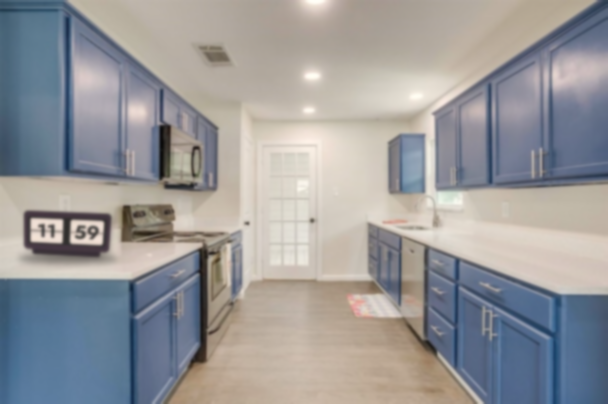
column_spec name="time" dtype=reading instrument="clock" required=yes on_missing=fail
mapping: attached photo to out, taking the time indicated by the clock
11:59
